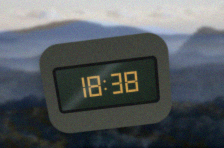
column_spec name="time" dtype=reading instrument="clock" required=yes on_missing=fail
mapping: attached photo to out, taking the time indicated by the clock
18:38
